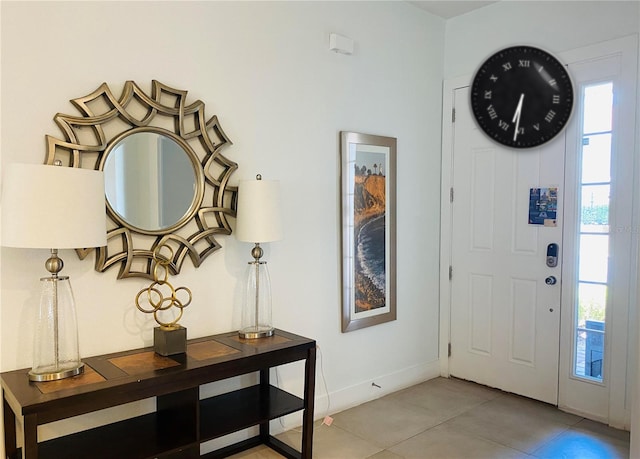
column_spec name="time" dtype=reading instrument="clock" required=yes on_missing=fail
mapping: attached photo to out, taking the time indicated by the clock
6:31
